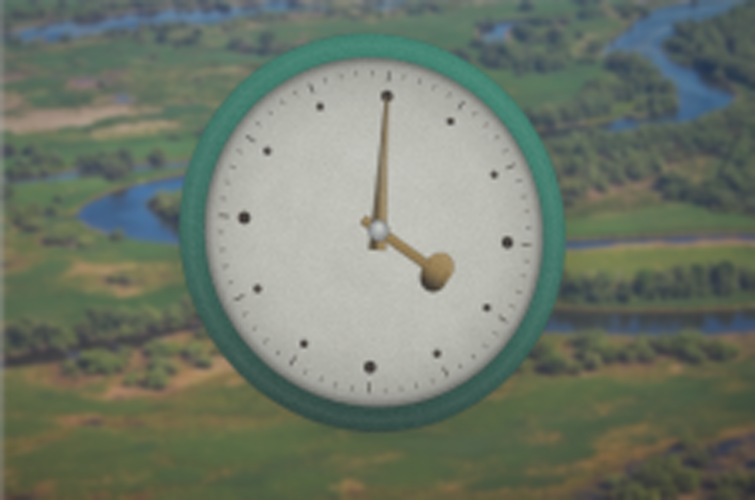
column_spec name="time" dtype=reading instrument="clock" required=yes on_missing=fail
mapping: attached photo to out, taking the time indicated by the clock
4:00
